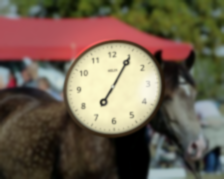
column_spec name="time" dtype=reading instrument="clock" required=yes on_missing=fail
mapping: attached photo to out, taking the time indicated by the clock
7:05
